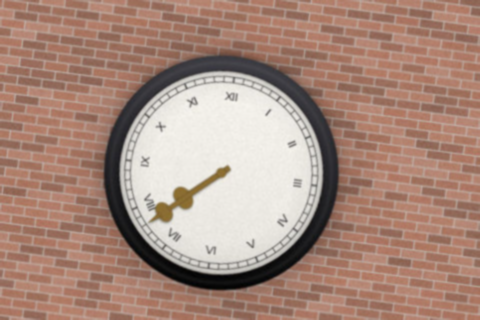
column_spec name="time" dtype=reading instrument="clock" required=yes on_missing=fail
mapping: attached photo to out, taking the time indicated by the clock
7:38
